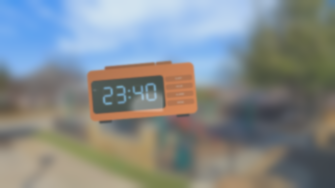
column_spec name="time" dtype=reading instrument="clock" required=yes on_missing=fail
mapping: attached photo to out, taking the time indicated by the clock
23:40
